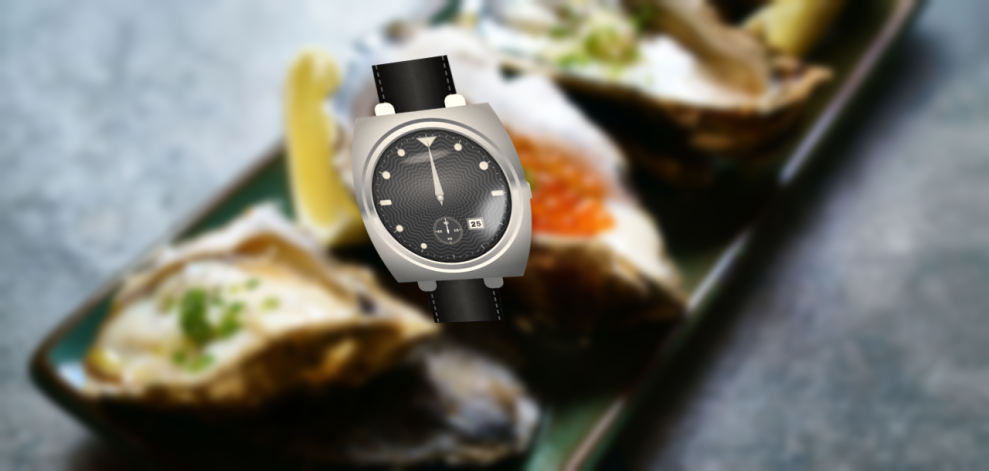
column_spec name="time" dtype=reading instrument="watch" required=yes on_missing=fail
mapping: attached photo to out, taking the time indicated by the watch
12:00
